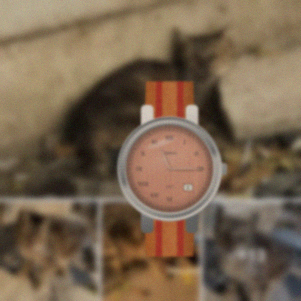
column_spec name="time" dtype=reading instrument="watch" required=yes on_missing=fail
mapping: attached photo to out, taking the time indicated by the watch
11:15
